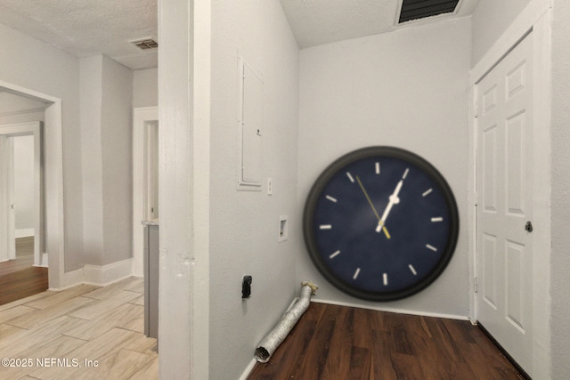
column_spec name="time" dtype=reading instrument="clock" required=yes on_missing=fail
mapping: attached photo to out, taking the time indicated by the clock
1:04:56
